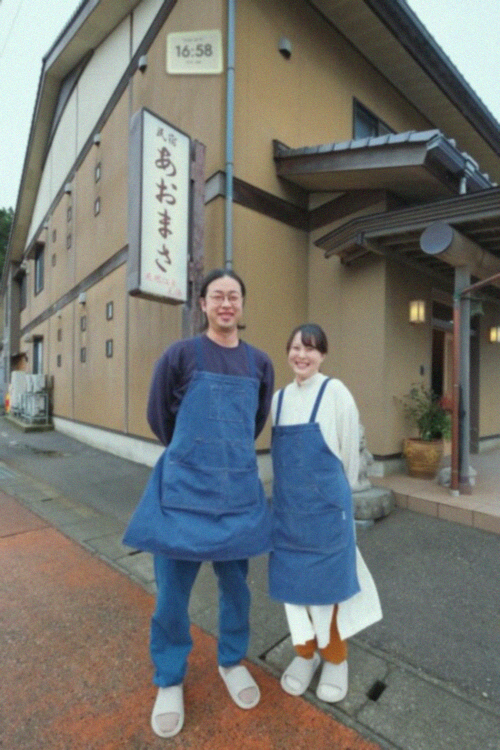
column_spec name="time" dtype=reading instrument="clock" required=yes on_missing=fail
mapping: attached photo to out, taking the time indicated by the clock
16:58
